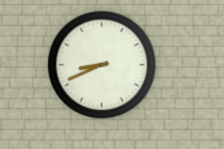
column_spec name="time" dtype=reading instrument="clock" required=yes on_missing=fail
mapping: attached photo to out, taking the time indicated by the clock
8:41
